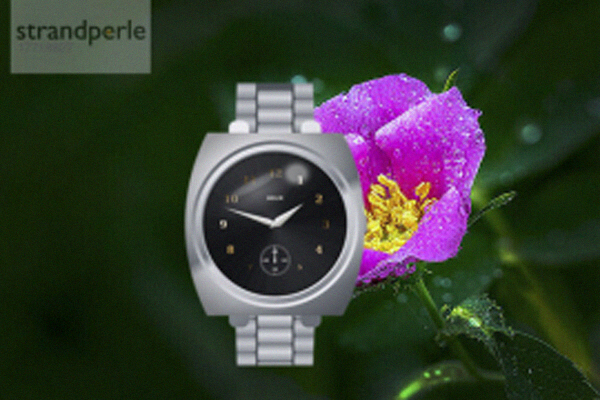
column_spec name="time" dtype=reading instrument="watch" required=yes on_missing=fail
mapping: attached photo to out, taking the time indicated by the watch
1:48
